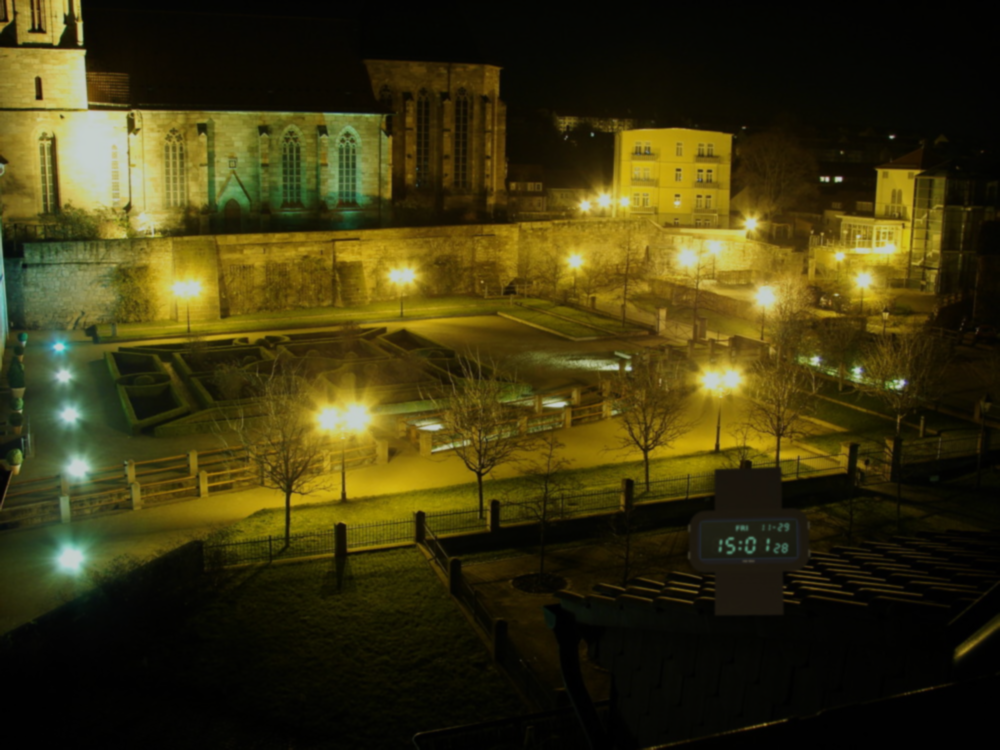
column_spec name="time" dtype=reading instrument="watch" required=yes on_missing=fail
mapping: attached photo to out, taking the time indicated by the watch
15:01
